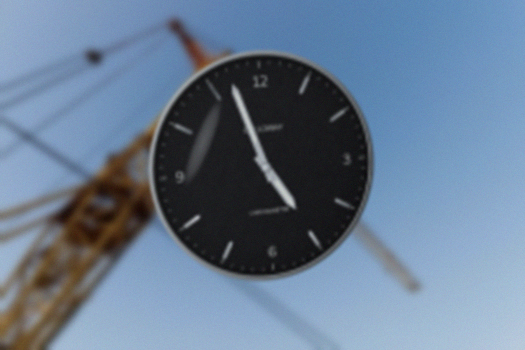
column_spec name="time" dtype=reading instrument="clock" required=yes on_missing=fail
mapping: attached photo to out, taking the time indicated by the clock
4:57
